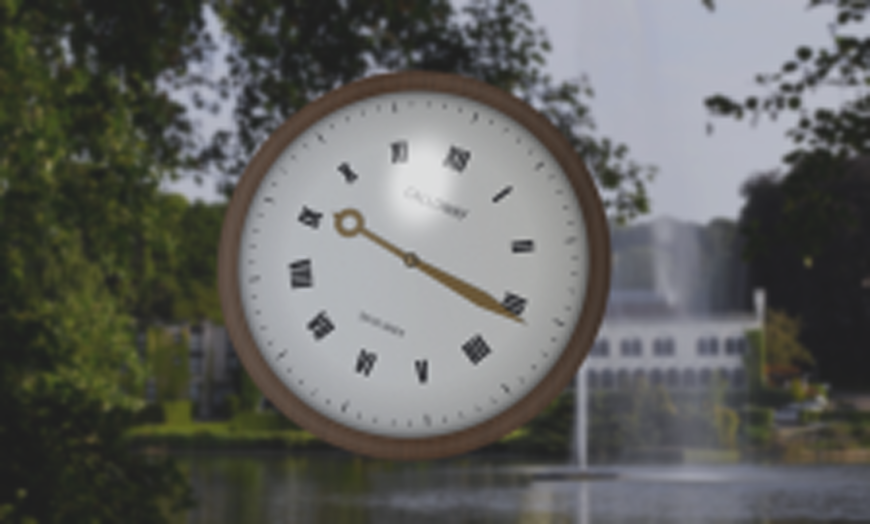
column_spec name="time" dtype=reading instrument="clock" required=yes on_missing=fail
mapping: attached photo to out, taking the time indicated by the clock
9:16
